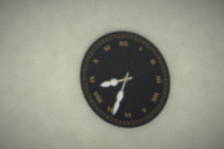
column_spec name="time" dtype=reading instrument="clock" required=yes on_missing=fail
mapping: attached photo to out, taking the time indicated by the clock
8:34
